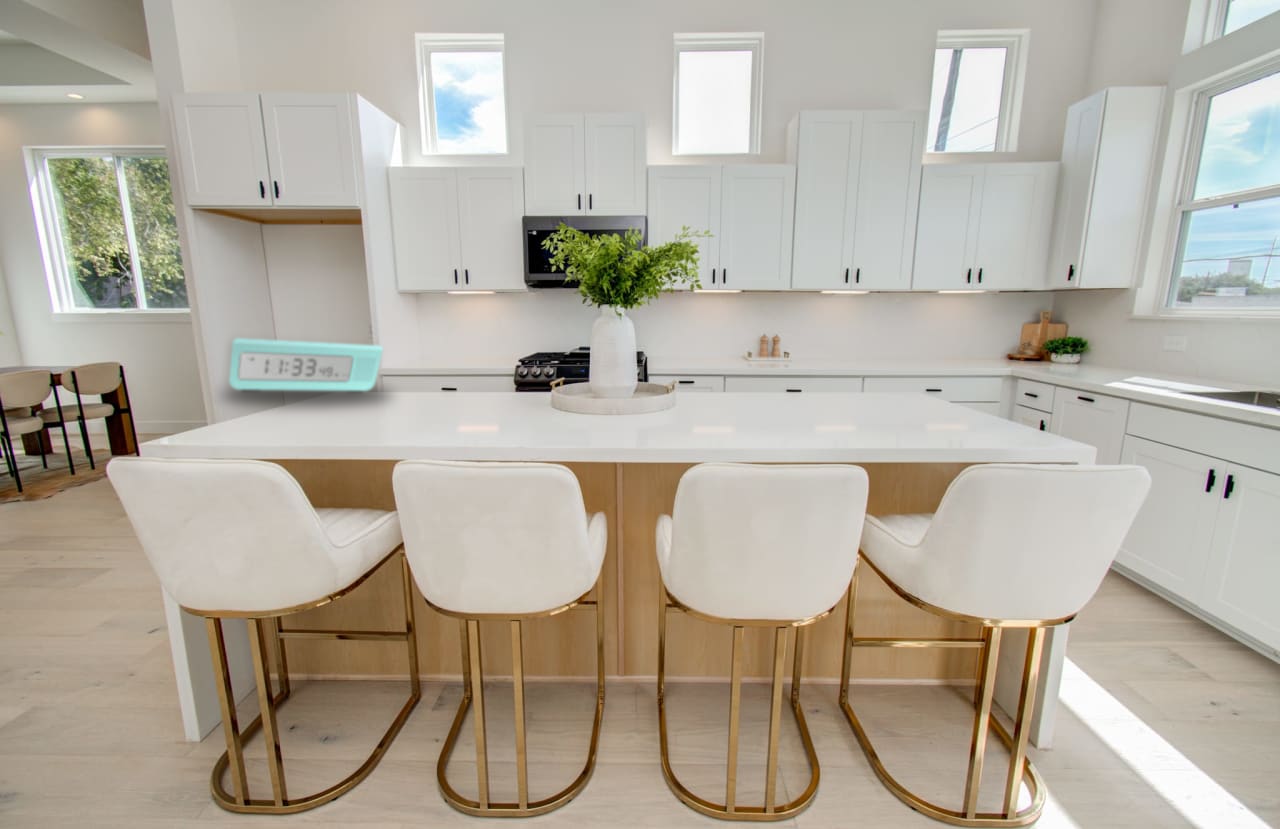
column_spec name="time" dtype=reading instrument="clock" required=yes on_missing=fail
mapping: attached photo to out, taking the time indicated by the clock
11:33
